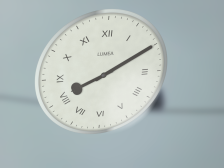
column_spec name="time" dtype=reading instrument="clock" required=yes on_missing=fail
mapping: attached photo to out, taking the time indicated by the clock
8:10
